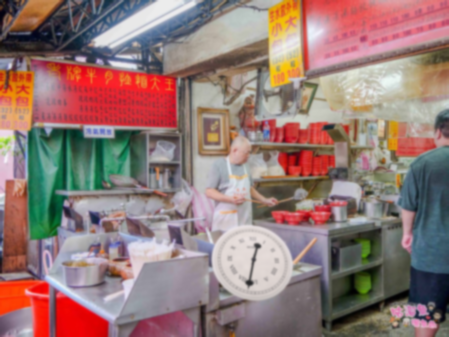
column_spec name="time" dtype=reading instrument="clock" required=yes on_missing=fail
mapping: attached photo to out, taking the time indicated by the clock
12:32
